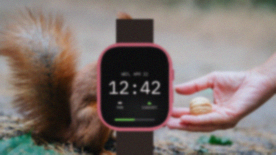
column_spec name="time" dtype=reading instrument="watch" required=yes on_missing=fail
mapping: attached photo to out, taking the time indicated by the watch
12:42
